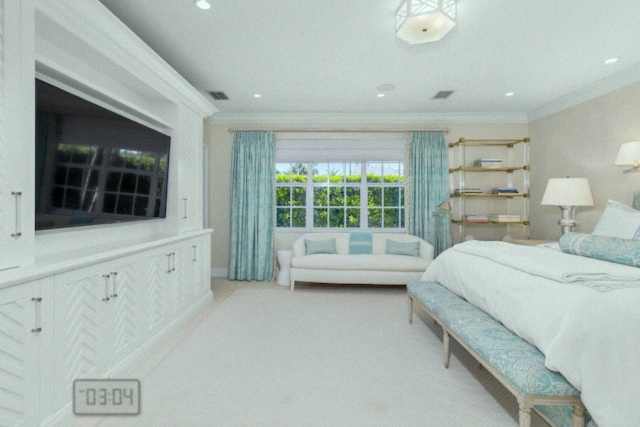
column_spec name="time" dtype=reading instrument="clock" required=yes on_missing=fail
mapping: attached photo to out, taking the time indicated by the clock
3:04
